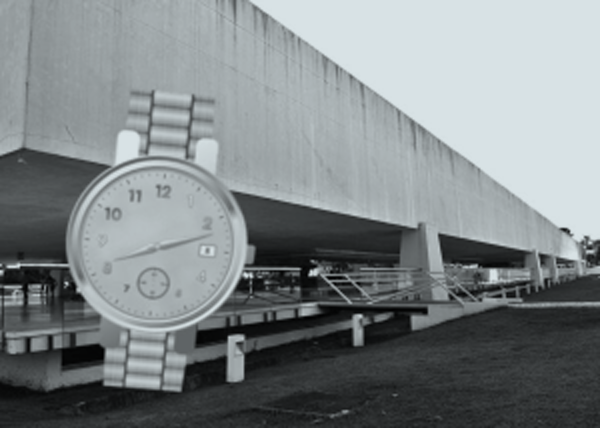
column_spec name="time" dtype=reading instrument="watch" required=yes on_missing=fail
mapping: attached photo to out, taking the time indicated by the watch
8:12
